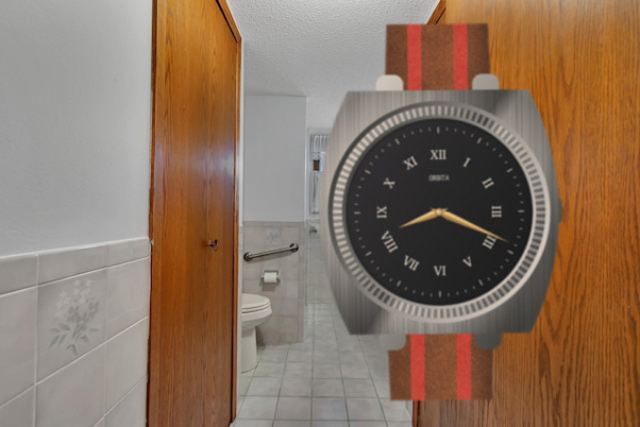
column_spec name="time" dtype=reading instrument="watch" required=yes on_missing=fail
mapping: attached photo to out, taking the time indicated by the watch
8:19
